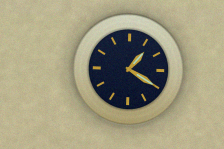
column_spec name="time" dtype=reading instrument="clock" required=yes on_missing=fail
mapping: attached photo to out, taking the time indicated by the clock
1:20
